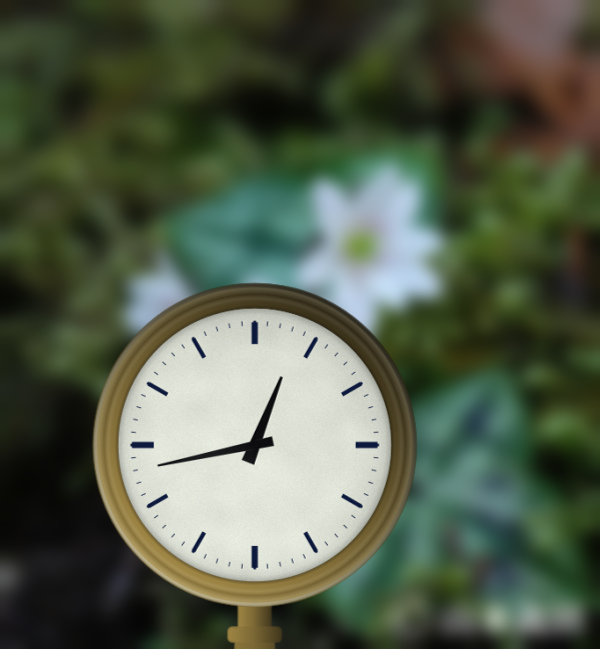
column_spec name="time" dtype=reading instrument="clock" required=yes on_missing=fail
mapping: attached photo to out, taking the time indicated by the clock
12:43
